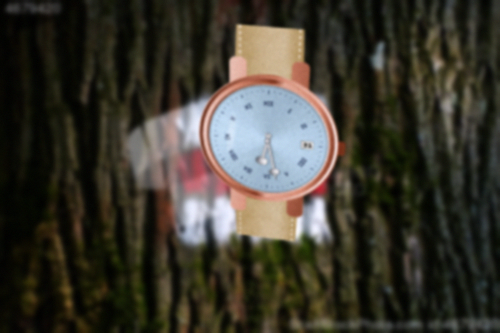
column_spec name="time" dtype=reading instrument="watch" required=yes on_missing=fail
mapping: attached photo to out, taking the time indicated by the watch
6:28
